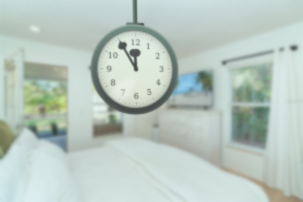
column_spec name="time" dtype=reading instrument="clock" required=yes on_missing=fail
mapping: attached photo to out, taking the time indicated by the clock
11:55
